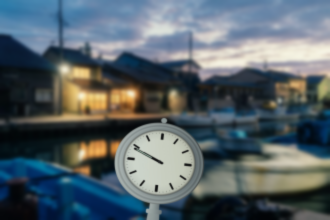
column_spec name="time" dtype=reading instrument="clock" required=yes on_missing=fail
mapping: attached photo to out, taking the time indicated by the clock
9:49
